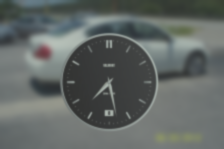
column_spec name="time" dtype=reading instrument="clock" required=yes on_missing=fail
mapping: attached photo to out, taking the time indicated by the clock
7:28
